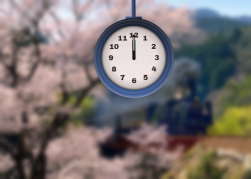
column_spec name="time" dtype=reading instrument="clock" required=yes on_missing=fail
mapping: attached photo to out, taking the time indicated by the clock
12:00
